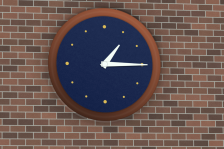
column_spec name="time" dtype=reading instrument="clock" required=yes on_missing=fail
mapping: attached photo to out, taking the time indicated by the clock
1:15
